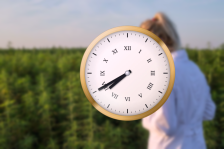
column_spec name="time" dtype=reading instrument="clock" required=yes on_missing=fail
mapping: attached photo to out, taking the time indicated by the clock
7:40
